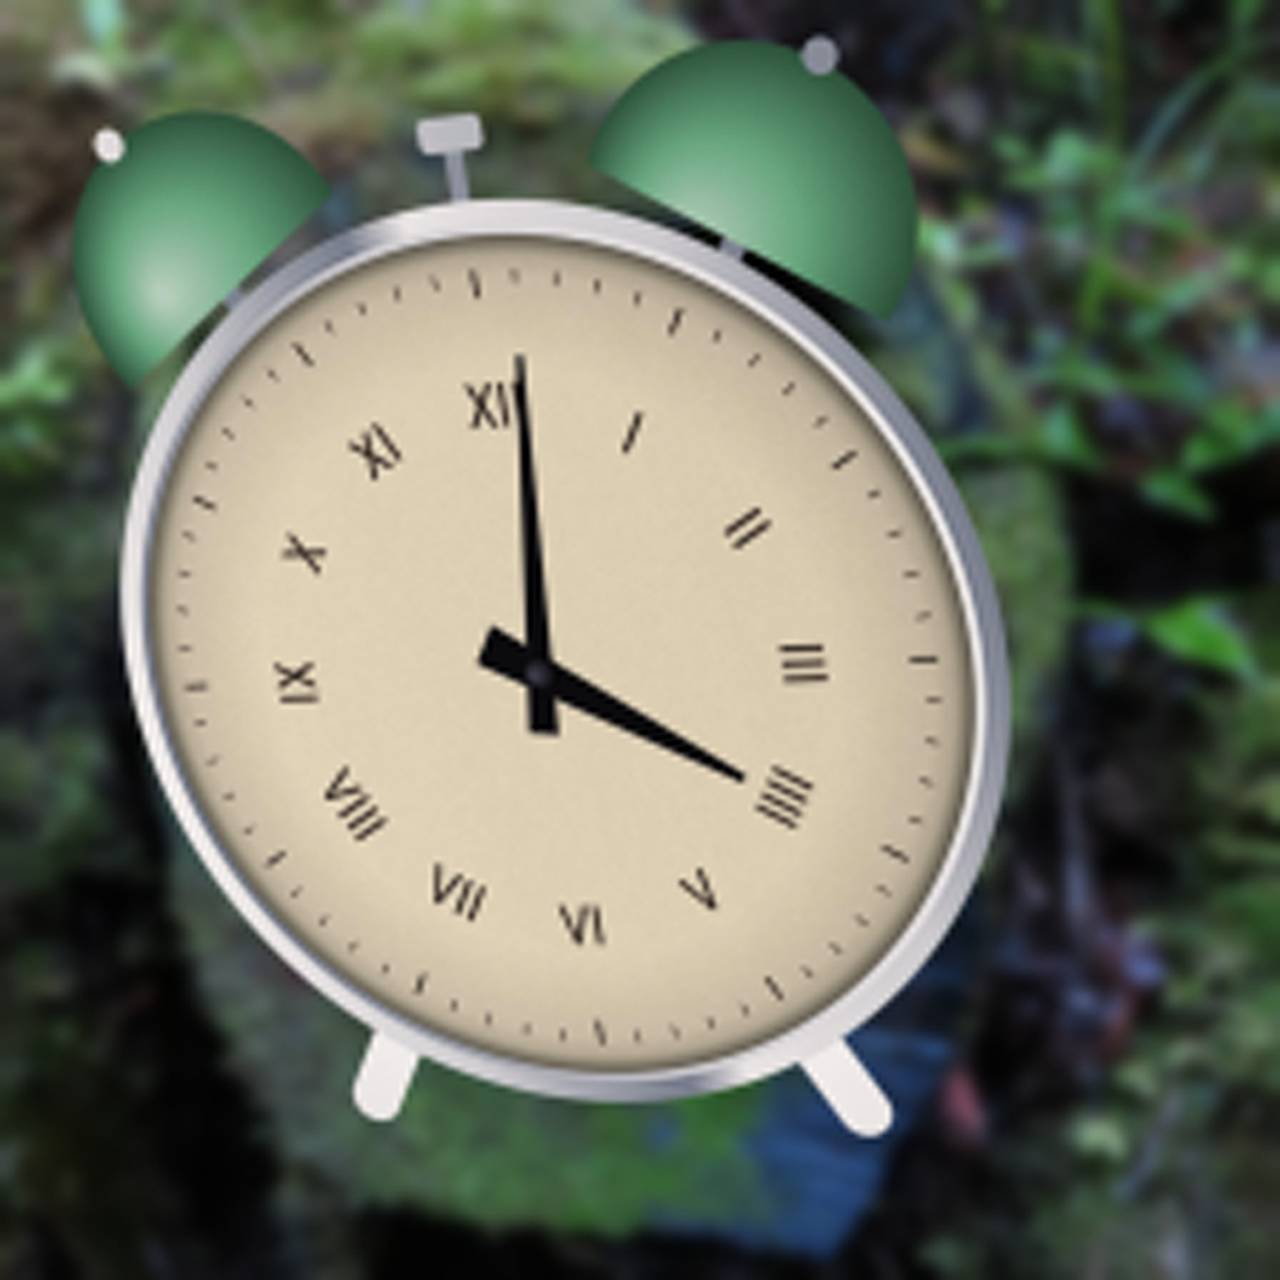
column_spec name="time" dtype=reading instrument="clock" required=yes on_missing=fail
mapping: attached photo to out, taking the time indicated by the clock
4:01
